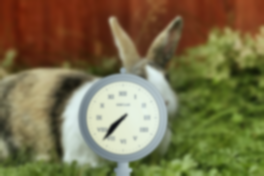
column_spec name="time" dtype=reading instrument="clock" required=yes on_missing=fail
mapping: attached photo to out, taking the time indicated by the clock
7:37
